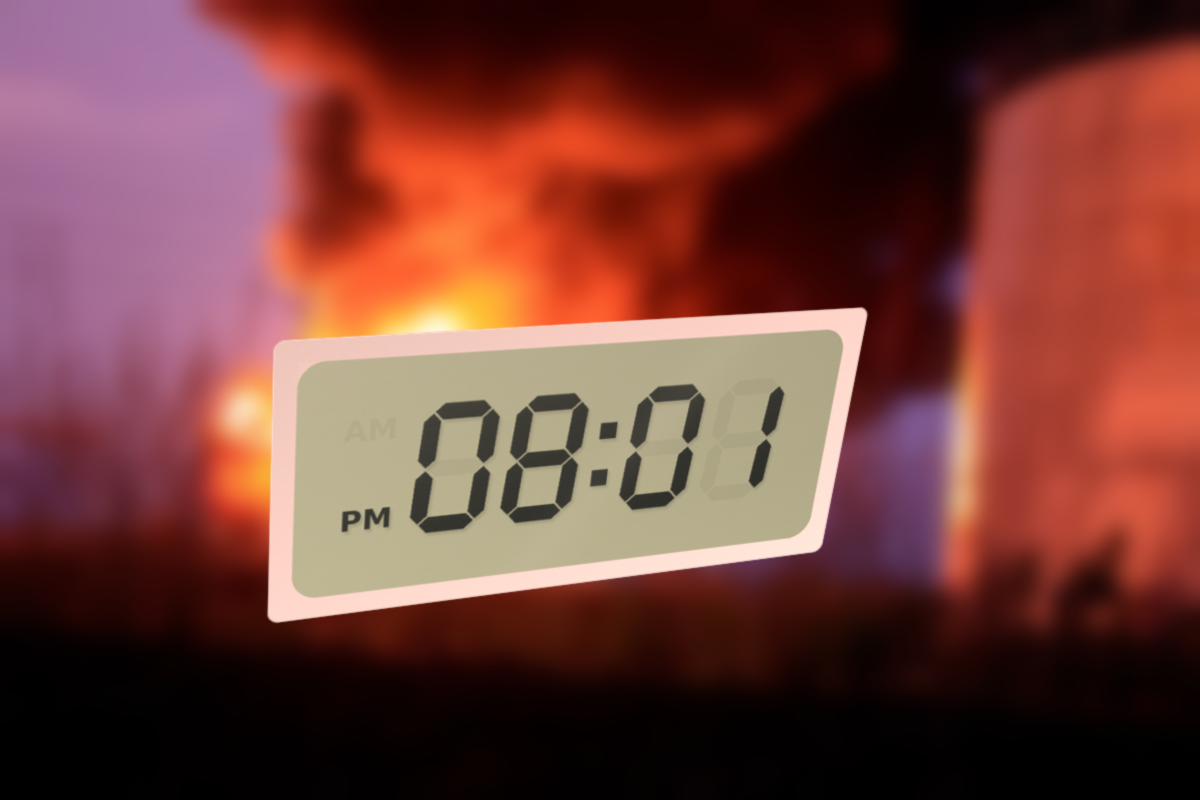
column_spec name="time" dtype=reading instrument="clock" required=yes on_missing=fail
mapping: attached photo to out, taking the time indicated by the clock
8:01
